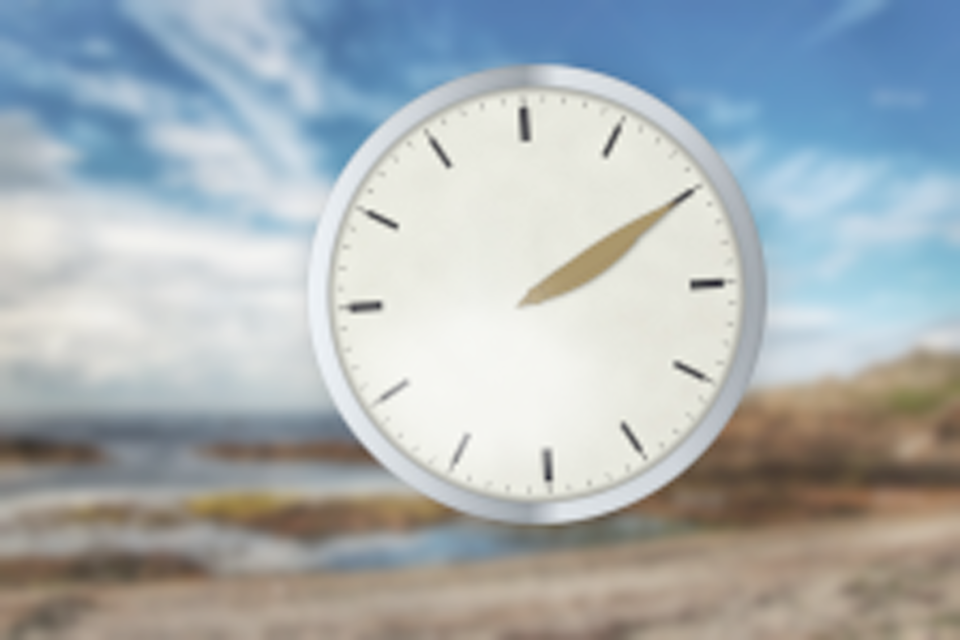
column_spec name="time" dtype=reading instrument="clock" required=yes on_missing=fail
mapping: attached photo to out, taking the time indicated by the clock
2:10
